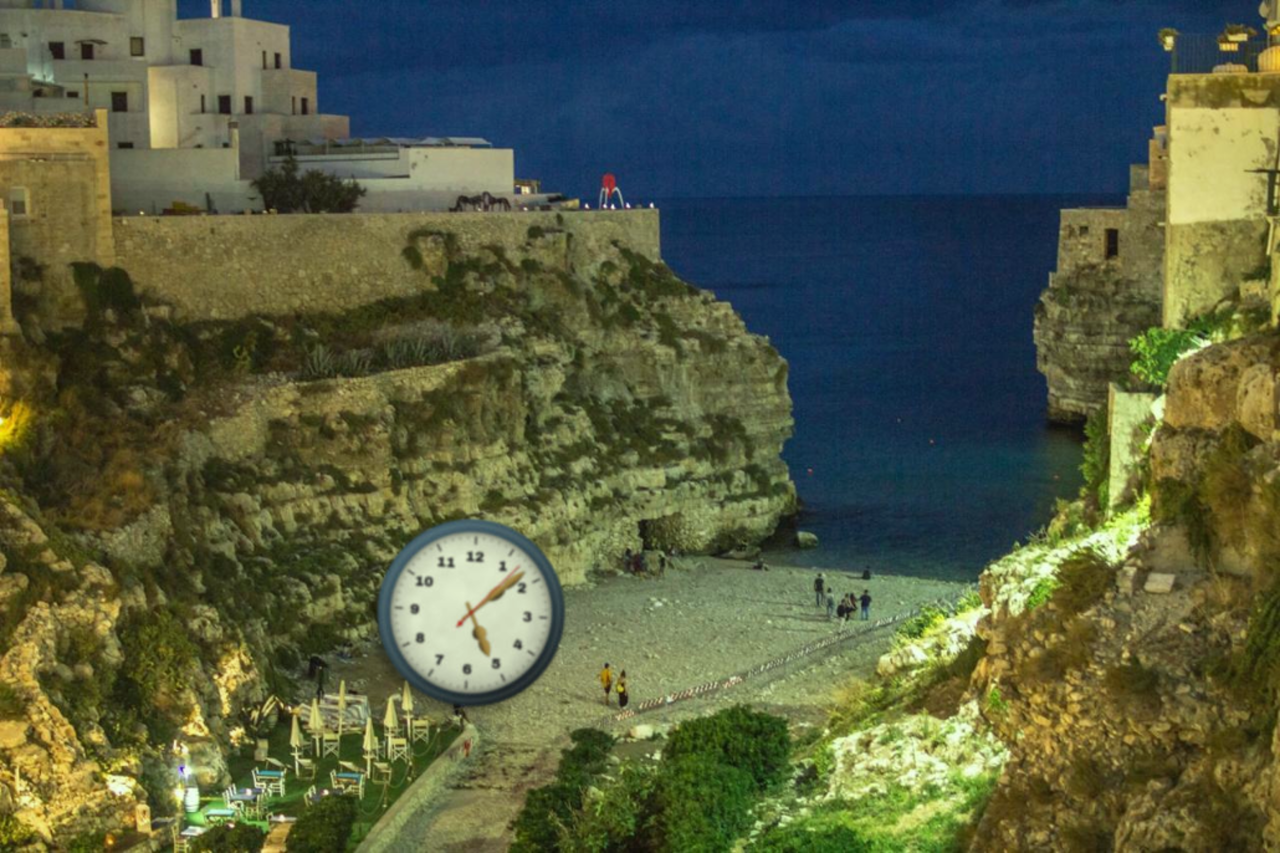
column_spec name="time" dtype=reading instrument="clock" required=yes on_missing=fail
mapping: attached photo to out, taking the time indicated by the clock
5:08:07
